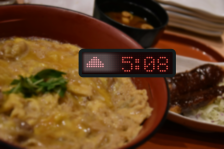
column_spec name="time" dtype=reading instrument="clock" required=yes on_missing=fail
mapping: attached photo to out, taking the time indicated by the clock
5:08
